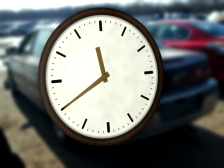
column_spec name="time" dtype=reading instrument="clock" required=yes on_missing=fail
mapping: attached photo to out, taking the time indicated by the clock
11:40
